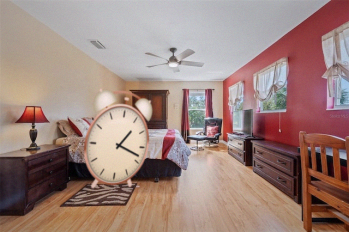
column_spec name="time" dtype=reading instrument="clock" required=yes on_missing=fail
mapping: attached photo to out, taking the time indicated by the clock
1:18
